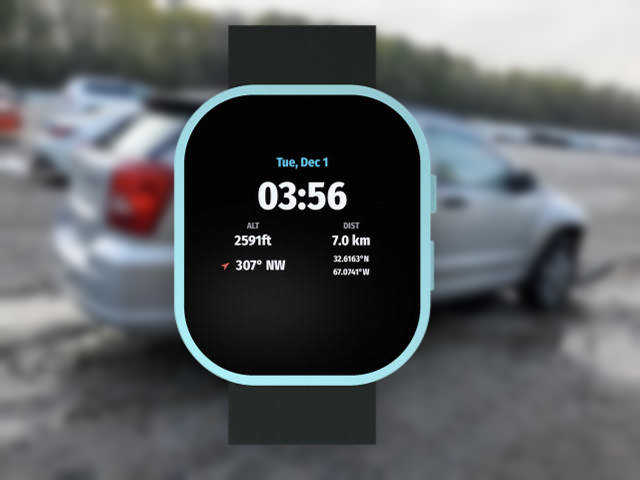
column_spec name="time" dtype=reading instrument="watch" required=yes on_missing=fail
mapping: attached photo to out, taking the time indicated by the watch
3:56
